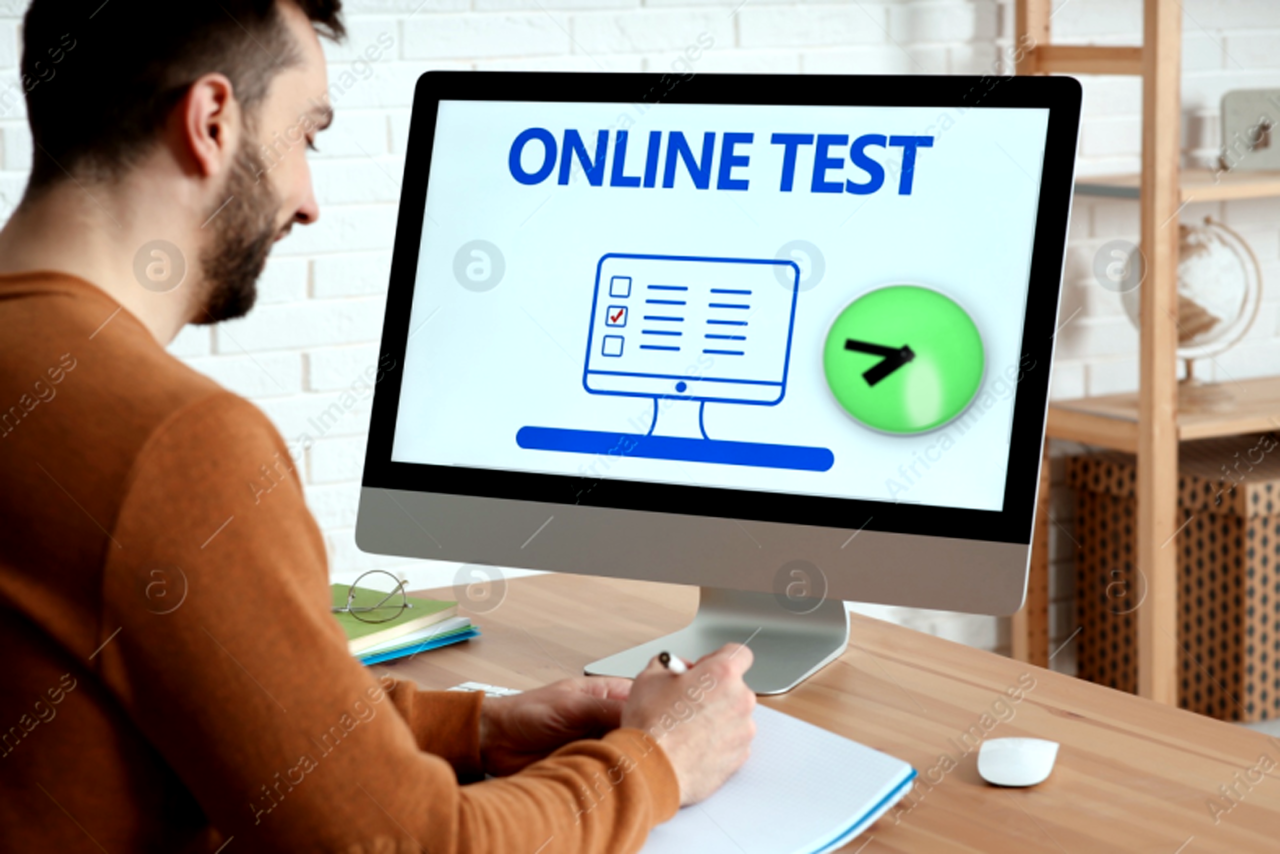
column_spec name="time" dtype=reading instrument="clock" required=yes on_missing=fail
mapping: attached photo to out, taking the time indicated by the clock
7:47
